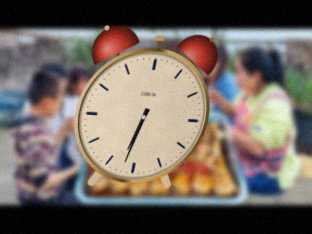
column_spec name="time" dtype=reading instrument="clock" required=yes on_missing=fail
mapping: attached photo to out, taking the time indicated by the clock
6:32
